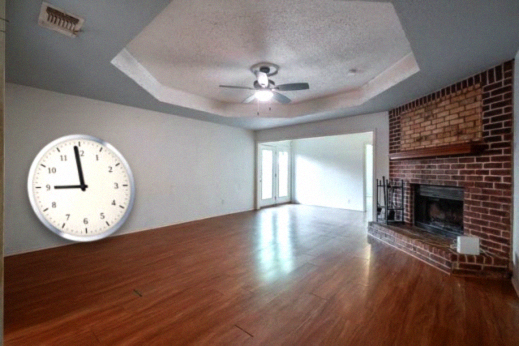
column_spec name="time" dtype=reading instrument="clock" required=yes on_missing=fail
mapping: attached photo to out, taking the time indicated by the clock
8:59
